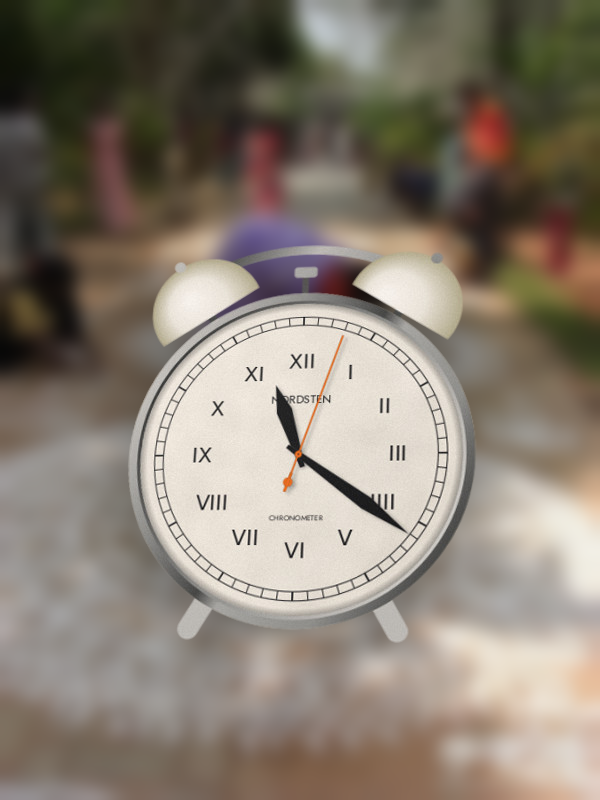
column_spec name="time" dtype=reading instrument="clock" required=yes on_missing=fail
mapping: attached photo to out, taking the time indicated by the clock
11:21:03
